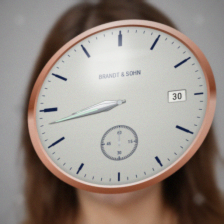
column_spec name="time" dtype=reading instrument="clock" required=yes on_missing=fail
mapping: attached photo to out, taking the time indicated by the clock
8:43
